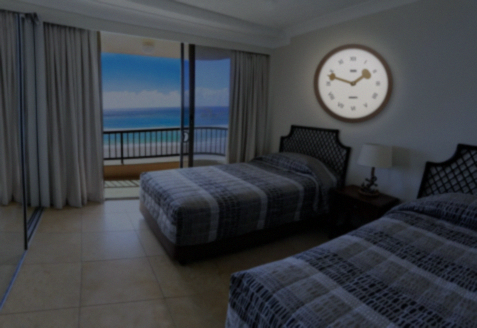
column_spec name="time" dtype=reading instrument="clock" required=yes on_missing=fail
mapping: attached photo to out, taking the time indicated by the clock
1:48
